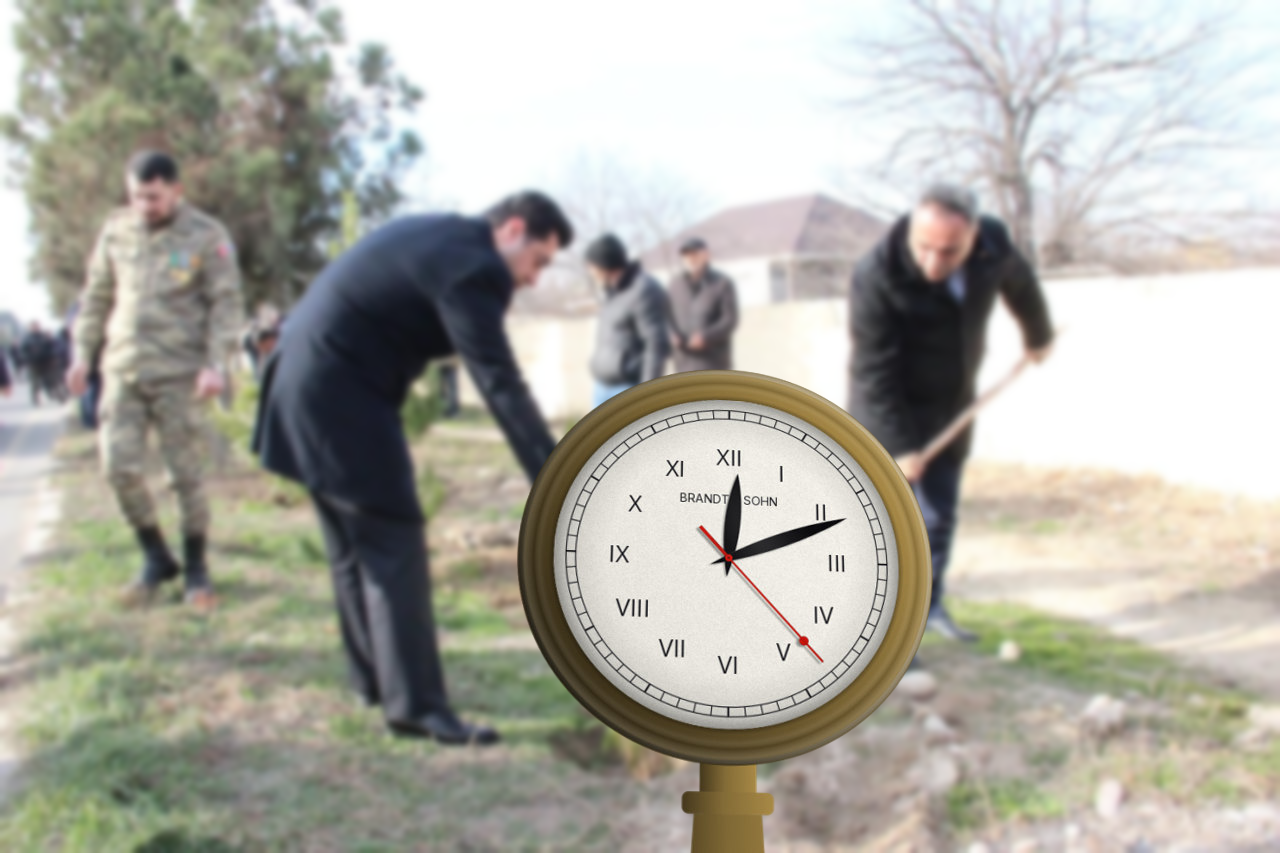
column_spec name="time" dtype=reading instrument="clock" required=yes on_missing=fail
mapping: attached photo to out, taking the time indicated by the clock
12:11:23
